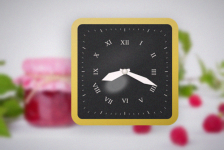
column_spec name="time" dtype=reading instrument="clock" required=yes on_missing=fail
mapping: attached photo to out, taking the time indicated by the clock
8:19
